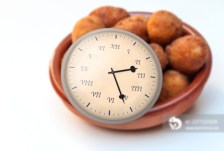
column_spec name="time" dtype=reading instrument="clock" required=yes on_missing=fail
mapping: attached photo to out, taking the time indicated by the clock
2:26
